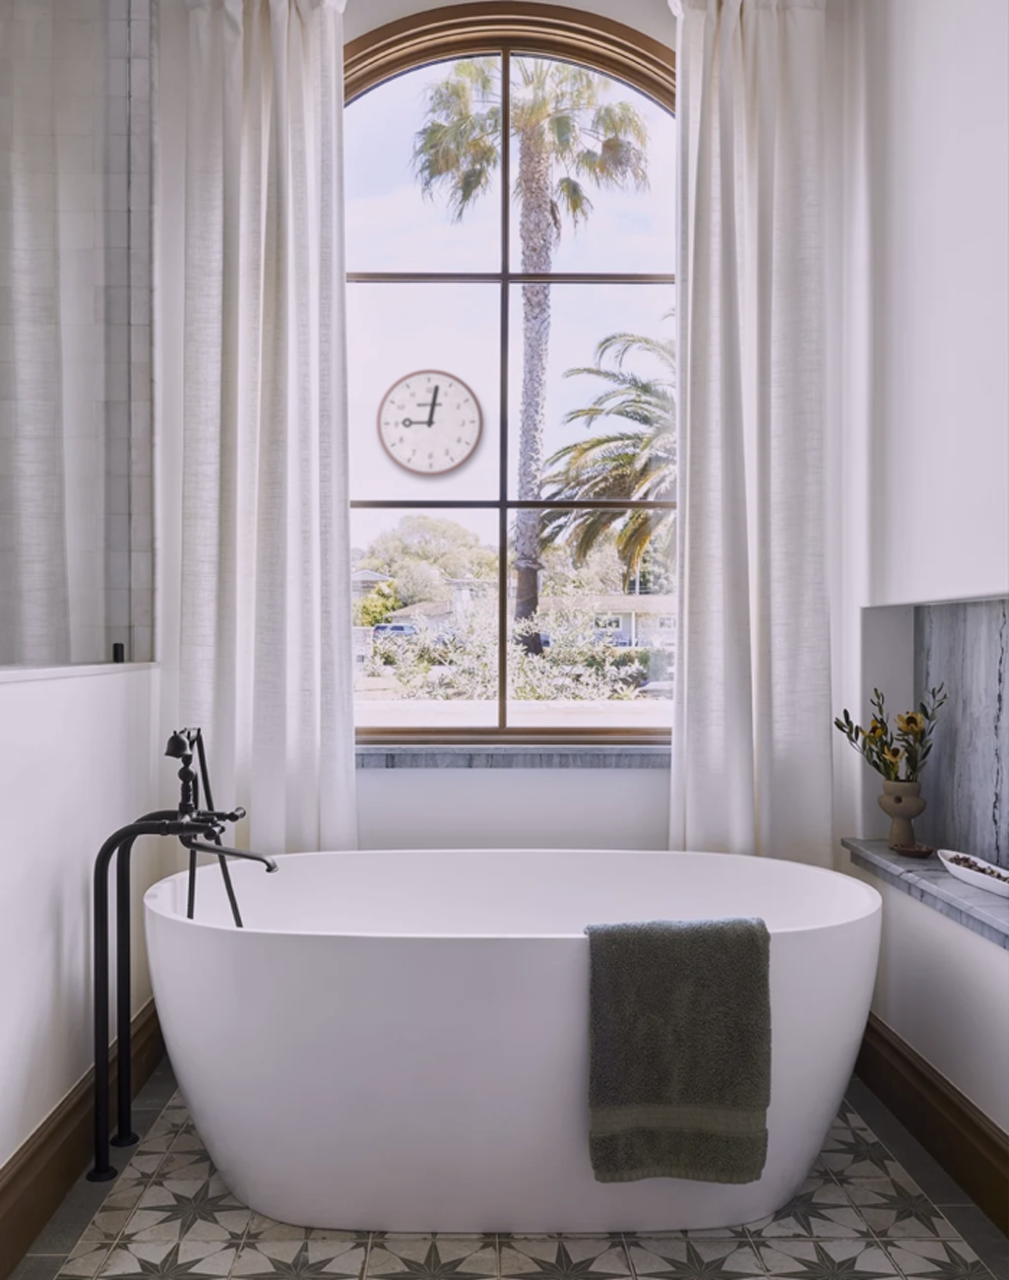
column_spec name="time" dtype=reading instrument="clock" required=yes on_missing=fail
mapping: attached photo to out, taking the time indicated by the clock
9:02
